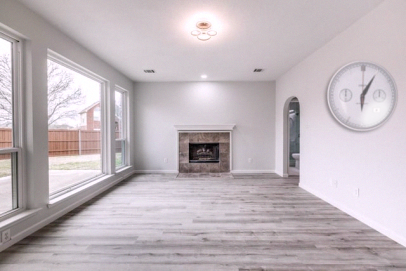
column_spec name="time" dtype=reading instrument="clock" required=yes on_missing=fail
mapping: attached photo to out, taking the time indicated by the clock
6:05
